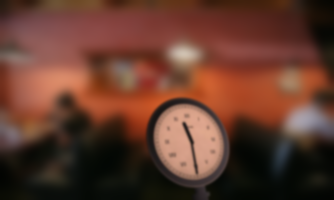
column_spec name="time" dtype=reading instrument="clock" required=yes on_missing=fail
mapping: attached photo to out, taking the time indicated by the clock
11:30
